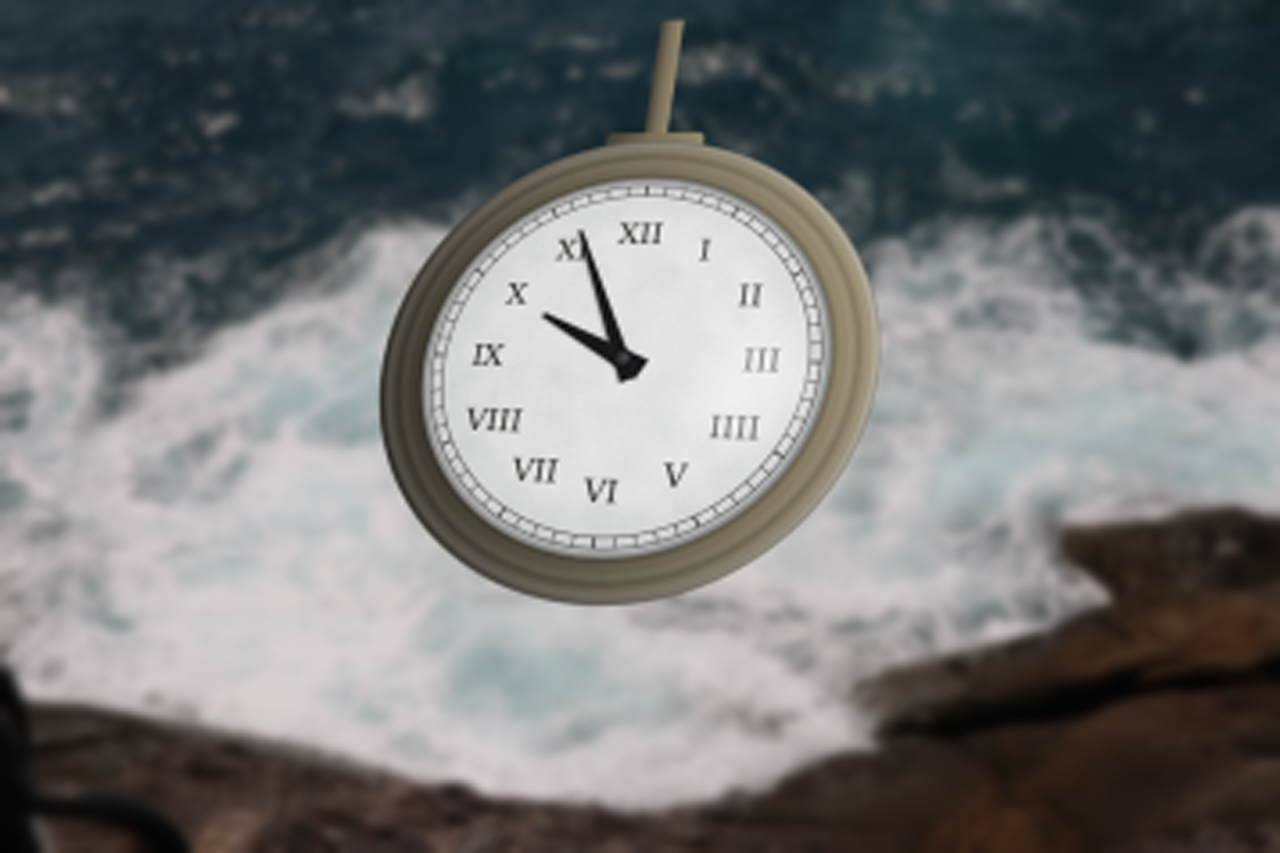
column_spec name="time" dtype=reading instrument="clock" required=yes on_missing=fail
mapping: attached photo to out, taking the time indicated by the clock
9:56
